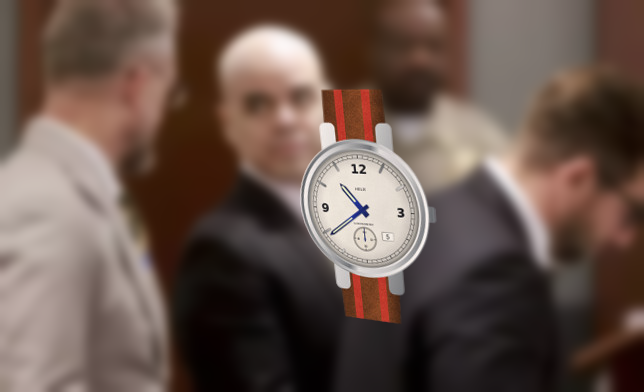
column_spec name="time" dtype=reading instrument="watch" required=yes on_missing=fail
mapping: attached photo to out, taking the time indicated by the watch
10:39
